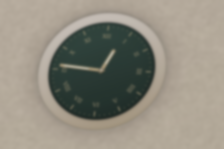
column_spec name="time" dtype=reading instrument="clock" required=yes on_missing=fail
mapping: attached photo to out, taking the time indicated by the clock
12:46
